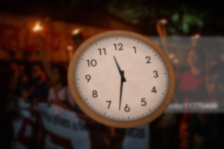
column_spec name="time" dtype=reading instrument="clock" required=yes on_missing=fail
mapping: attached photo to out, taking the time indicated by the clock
11:32
